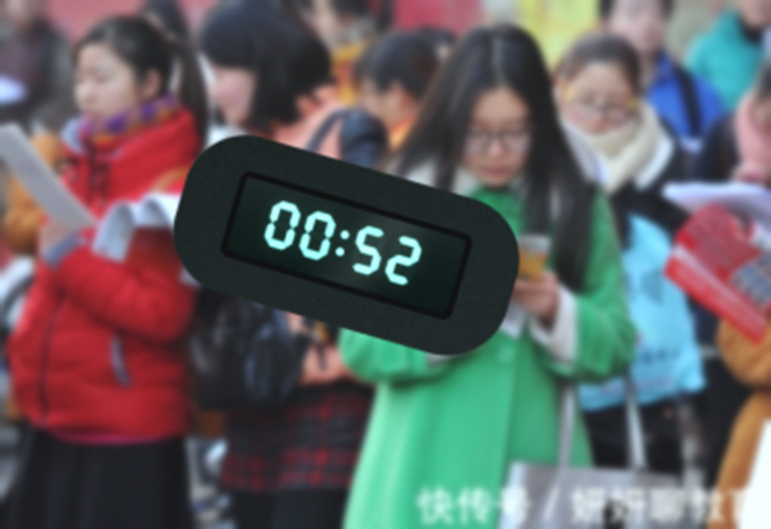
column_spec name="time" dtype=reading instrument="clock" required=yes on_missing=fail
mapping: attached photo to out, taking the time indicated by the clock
0:52
